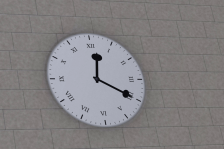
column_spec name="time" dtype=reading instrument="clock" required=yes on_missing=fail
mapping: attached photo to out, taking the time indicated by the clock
12:20
